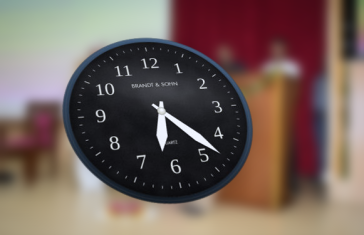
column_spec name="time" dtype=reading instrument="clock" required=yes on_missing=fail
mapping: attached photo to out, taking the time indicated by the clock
6:23
